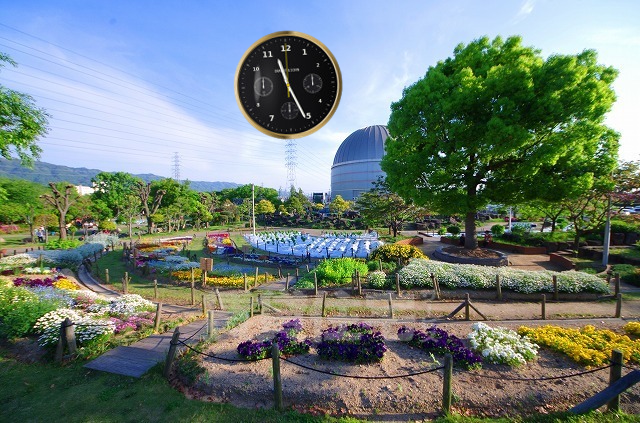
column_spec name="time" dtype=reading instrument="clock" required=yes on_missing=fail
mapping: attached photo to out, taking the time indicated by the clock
11:26
